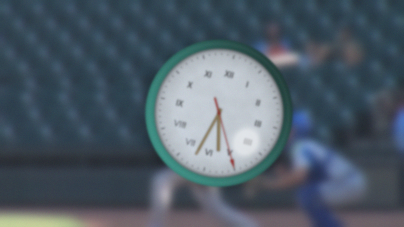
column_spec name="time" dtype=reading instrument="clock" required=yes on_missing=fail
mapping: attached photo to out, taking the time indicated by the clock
5:32:25
